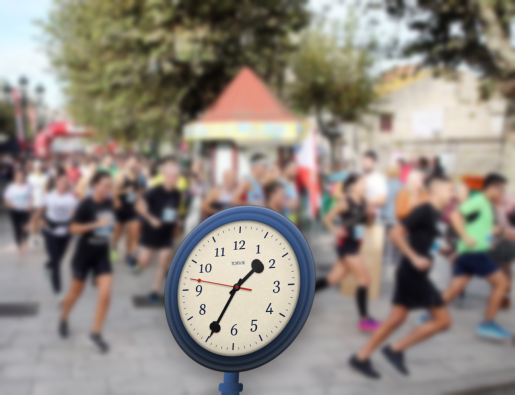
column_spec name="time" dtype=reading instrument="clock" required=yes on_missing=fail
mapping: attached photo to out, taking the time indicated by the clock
1:34:47
